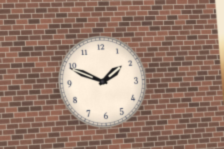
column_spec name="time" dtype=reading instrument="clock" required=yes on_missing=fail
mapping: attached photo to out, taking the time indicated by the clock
1:49
